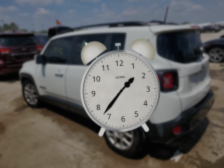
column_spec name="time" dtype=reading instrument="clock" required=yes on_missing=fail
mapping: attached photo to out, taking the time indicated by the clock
1:37
